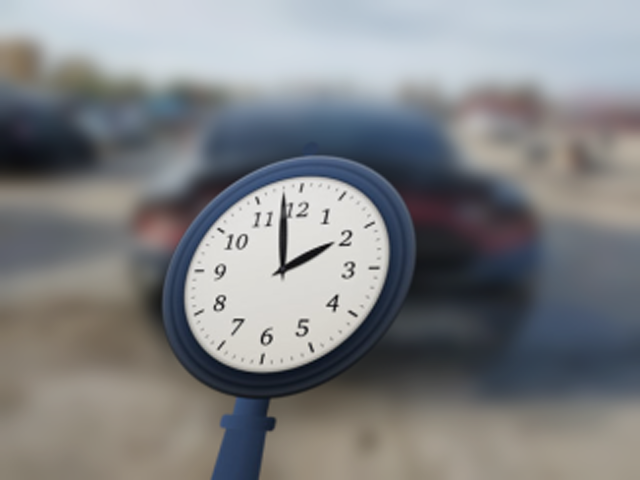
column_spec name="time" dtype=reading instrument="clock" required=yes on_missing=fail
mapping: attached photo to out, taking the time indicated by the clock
1:58
